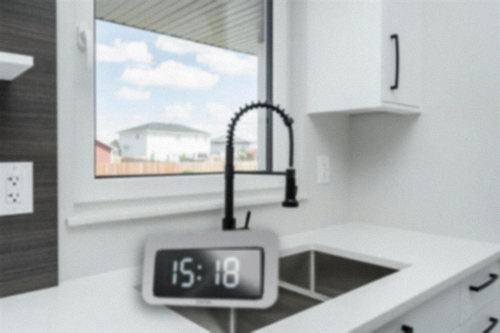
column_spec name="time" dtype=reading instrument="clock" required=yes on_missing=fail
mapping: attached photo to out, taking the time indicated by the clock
15:18
